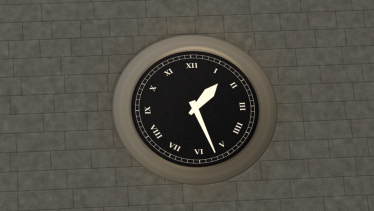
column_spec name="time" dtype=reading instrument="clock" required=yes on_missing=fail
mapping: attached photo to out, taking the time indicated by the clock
1:27
